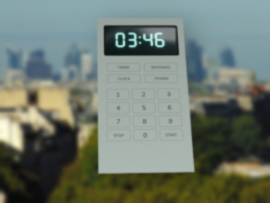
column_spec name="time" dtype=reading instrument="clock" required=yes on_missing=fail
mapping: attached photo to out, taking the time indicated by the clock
3:46
